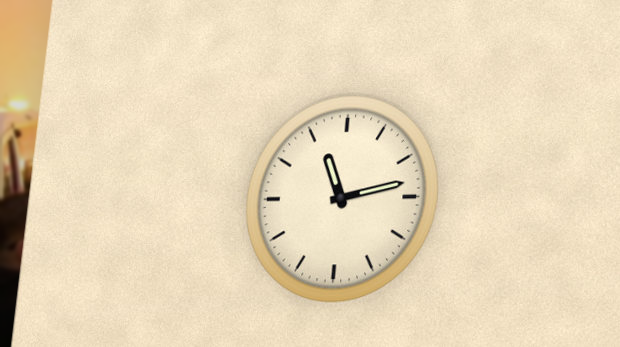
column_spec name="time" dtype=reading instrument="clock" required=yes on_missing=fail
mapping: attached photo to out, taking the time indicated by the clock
11:13
